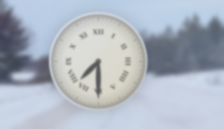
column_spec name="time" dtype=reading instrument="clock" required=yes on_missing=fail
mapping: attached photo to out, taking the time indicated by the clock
7:30
